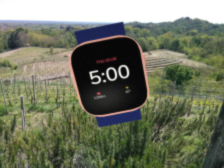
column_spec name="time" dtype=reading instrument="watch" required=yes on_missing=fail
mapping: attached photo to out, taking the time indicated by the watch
5:00
